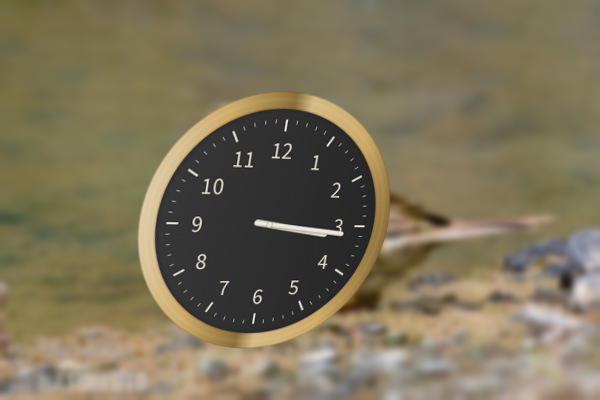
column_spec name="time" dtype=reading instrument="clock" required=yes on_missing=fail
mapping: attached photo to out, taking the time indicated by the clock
3:16
